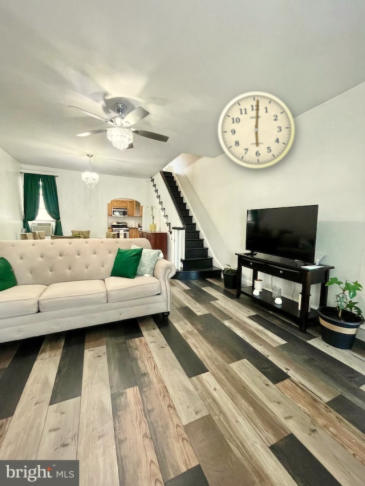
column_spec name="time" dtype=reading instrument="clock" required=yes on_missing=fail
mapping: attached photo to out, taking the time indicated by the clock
6:01
